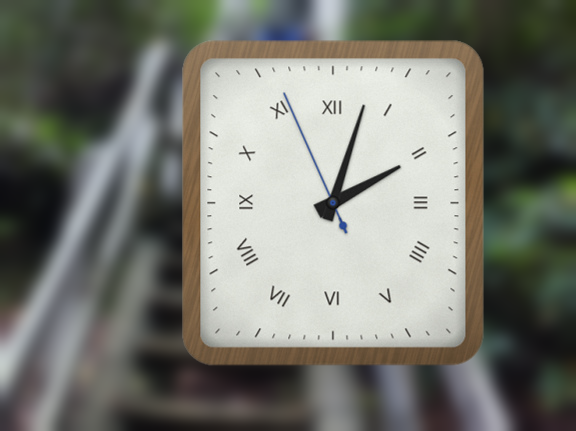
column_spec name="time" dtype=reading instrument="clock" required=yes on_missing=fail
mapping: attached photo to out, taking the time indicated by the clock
2:02:56
